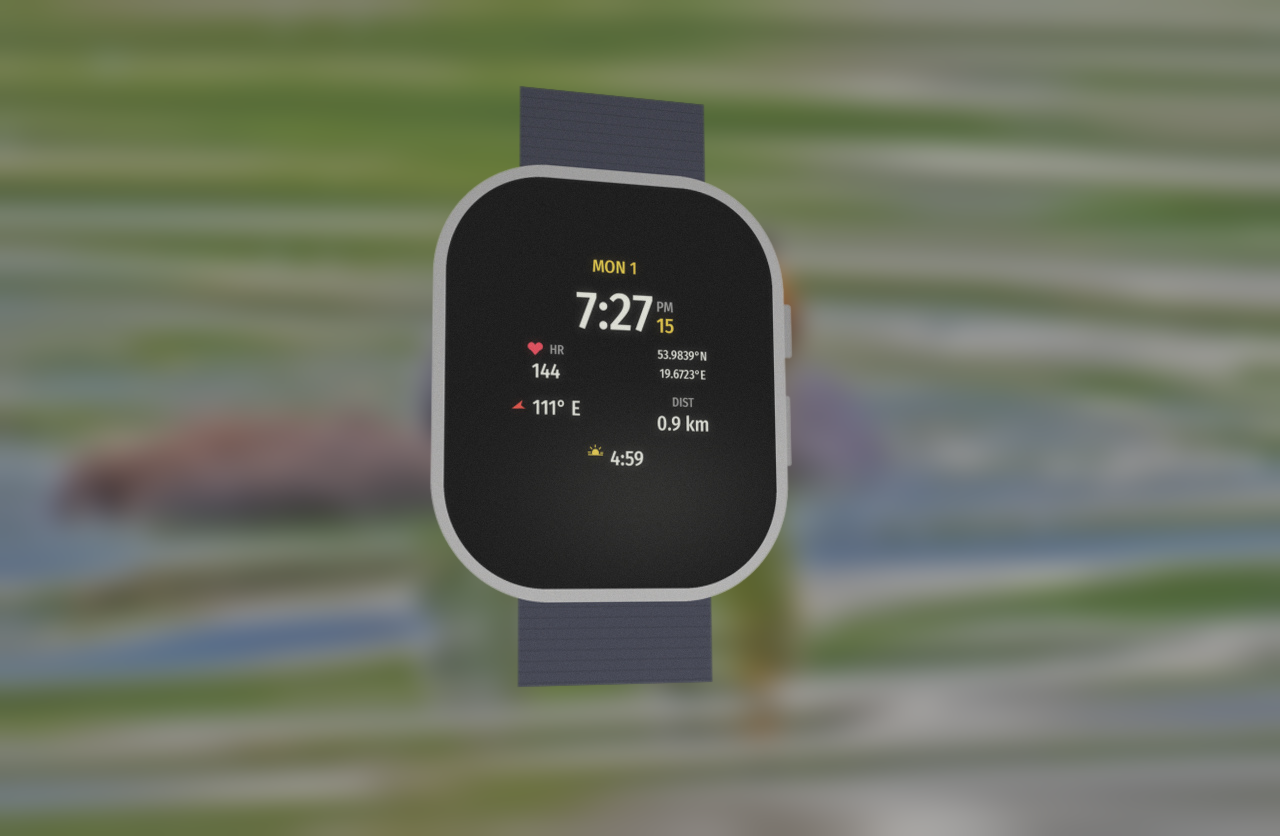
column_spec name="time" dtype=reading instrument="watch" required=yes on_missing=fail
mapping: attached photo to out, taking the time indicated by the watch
7:27:15
